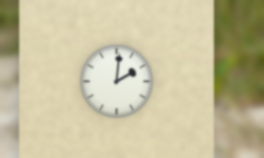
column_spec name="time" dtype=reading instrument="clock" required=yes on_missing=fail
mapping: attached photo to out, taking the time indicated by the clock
2:01
